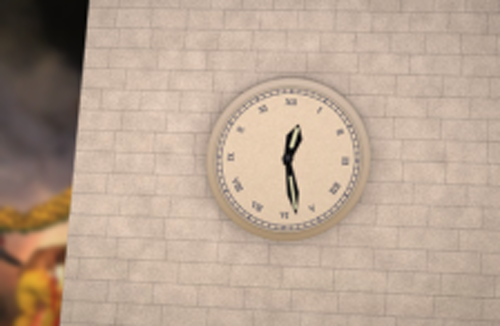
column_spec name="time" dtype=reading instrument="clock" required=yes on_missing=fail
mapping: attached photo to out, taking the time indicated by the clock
12:28
